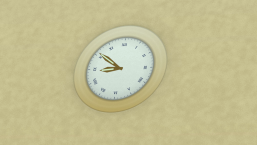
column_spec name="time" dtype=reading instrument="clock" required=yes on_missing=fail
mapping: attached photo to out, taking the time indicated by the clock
8:51
